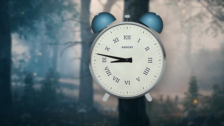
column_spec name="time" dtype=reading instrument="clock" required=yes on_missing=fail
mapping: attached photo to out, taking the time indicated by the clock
8:47
